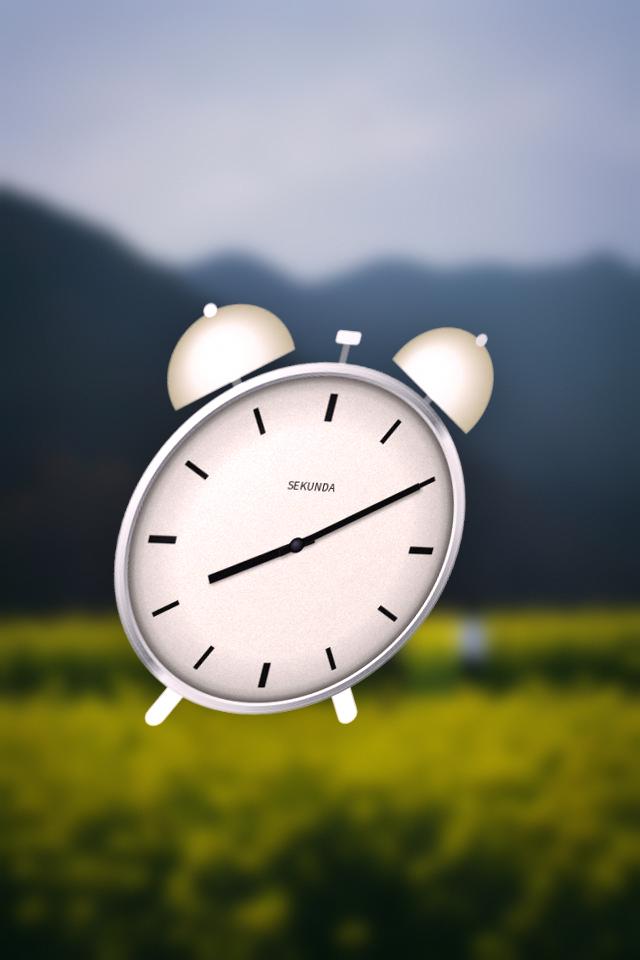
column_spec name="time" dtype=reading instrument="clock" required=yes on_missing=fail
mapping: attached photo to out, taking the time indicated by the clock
8:10
